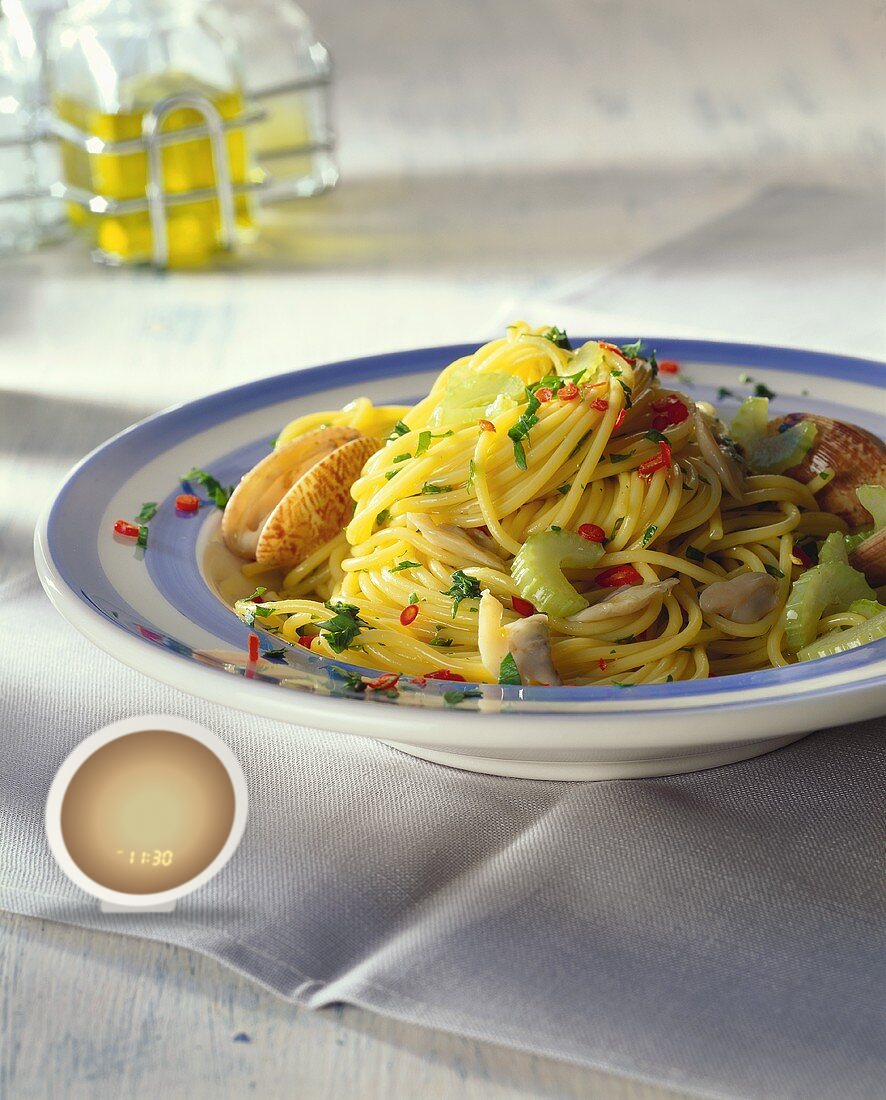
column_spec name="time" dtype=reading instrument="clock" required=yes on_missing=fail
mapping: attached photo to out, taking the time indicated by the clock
11:30
